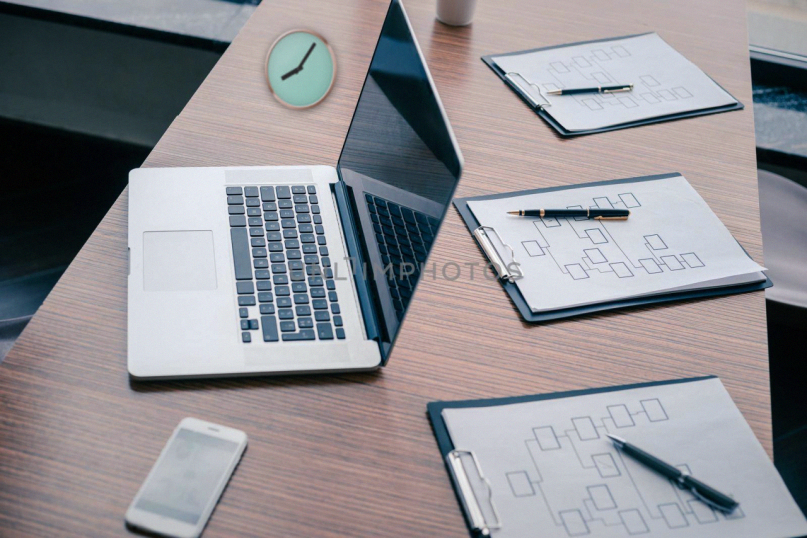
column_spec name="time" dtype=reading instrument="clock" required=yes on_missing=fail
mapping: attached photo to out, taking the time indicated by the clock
8:06
